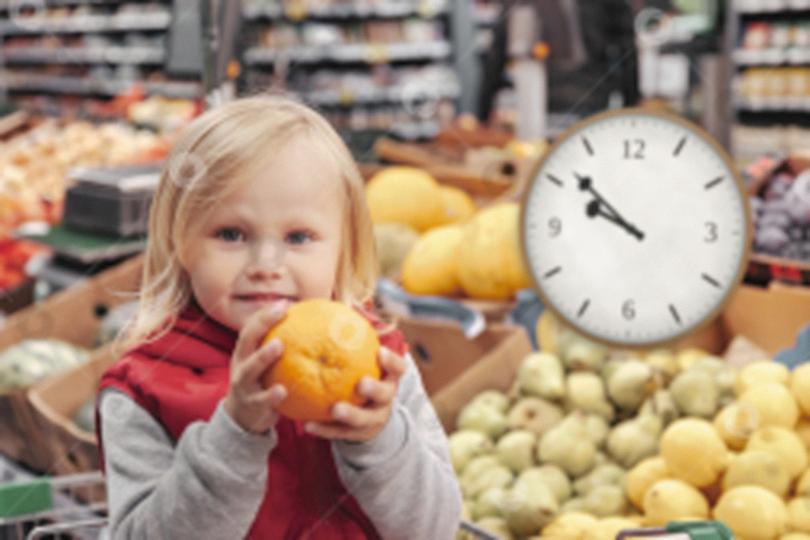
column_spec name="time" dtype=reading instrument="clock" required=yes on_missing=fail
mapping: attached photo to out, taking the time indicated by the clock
9:52
